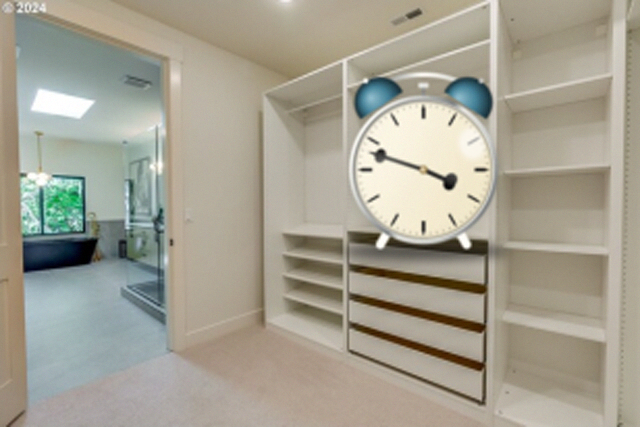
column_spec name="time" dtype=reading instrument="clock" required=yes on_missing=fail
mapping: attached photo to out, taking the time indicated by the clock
3:48
